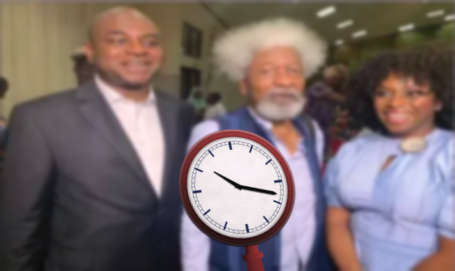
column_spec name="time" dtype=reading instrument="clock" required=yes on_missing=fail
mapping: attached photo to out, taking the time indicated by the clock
10:18
